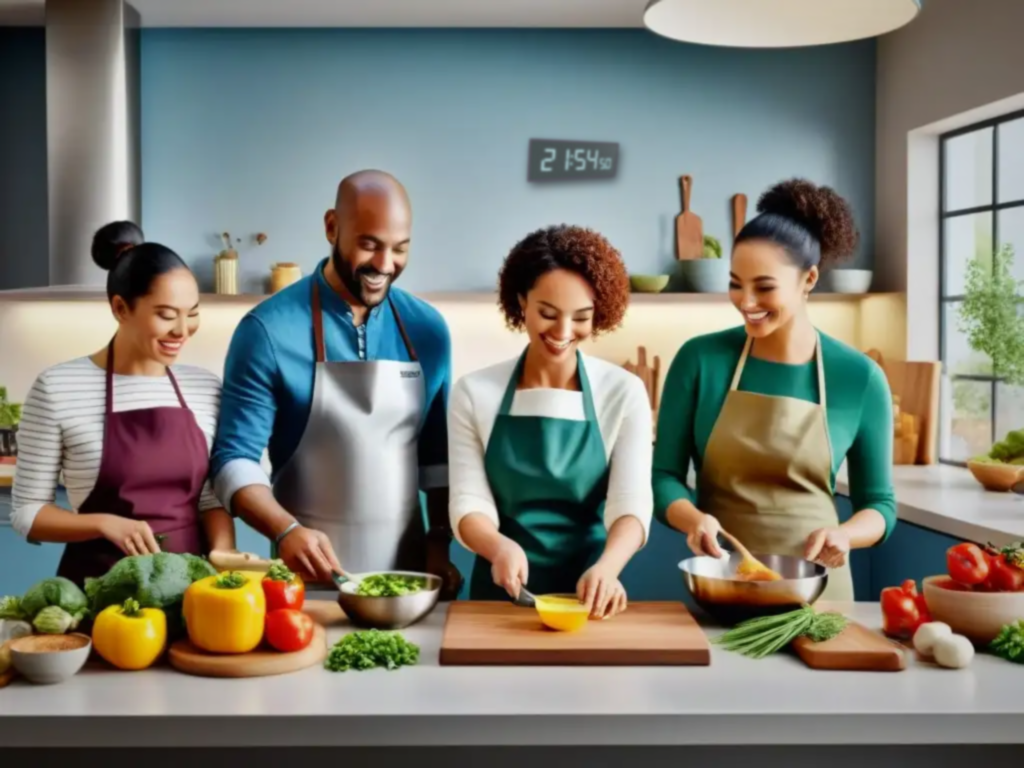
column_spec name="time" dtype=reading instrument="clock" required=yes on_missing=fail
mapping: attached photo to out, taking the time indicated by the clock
21:54
